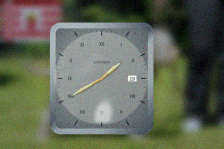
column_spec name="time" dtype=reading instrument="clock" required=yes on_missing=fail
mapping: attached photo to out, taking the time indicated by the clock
1:40
